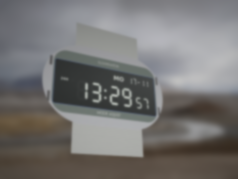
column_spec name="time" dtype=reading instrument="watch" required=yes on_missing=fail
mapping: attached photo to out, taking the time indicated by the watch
13:29:57
